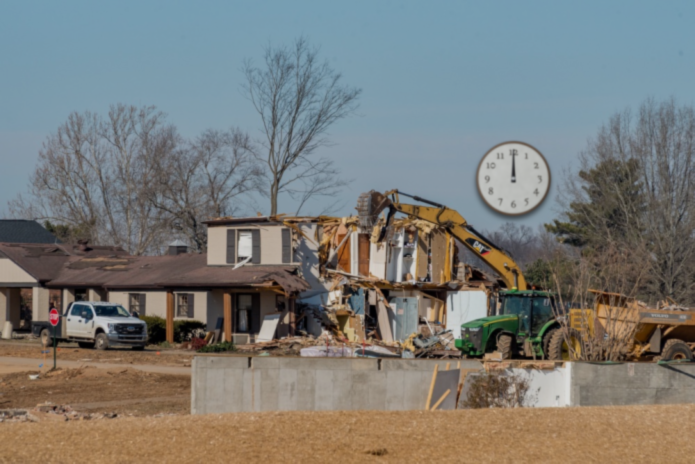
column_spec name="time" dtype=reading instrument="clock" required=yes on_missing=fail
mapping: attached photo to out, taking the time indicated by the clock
12:00
